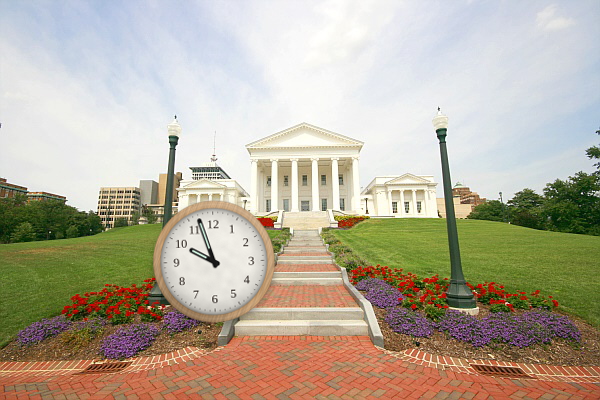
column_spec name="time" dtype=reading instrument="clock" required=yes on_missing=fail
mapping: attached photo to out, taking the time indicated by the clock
9:57
